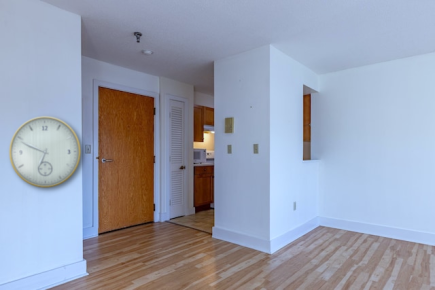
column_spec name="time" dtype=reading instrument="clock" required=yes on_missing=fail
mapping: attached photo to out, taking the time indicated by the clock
6:49
